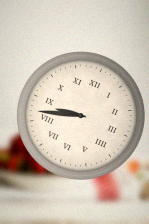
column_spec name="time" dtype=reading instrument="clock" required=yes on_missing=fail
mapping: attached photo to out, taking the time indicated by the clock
8:42
